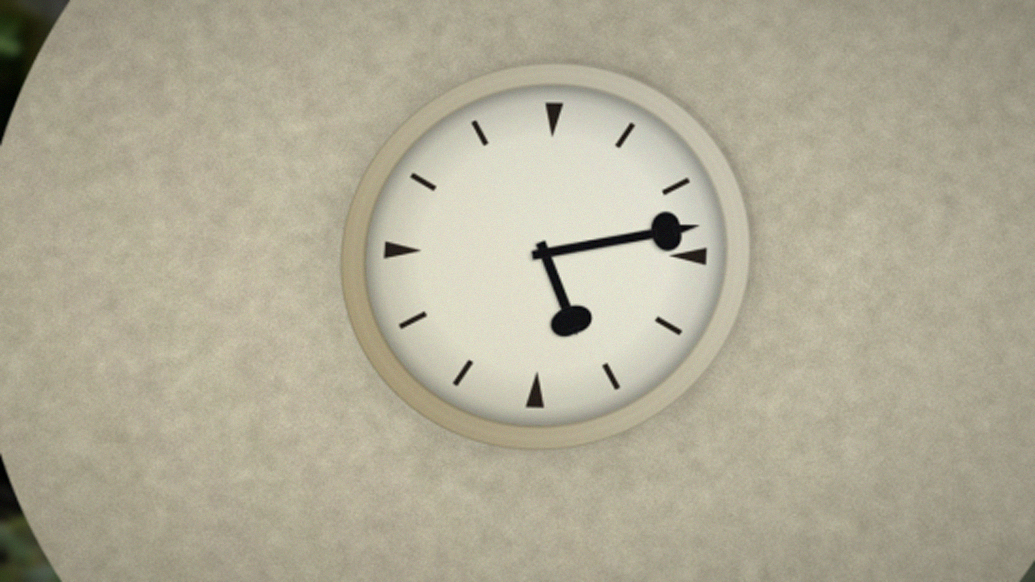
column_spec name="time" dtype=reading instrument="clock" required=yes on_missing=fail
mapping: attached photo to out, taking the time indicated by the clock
5:13
